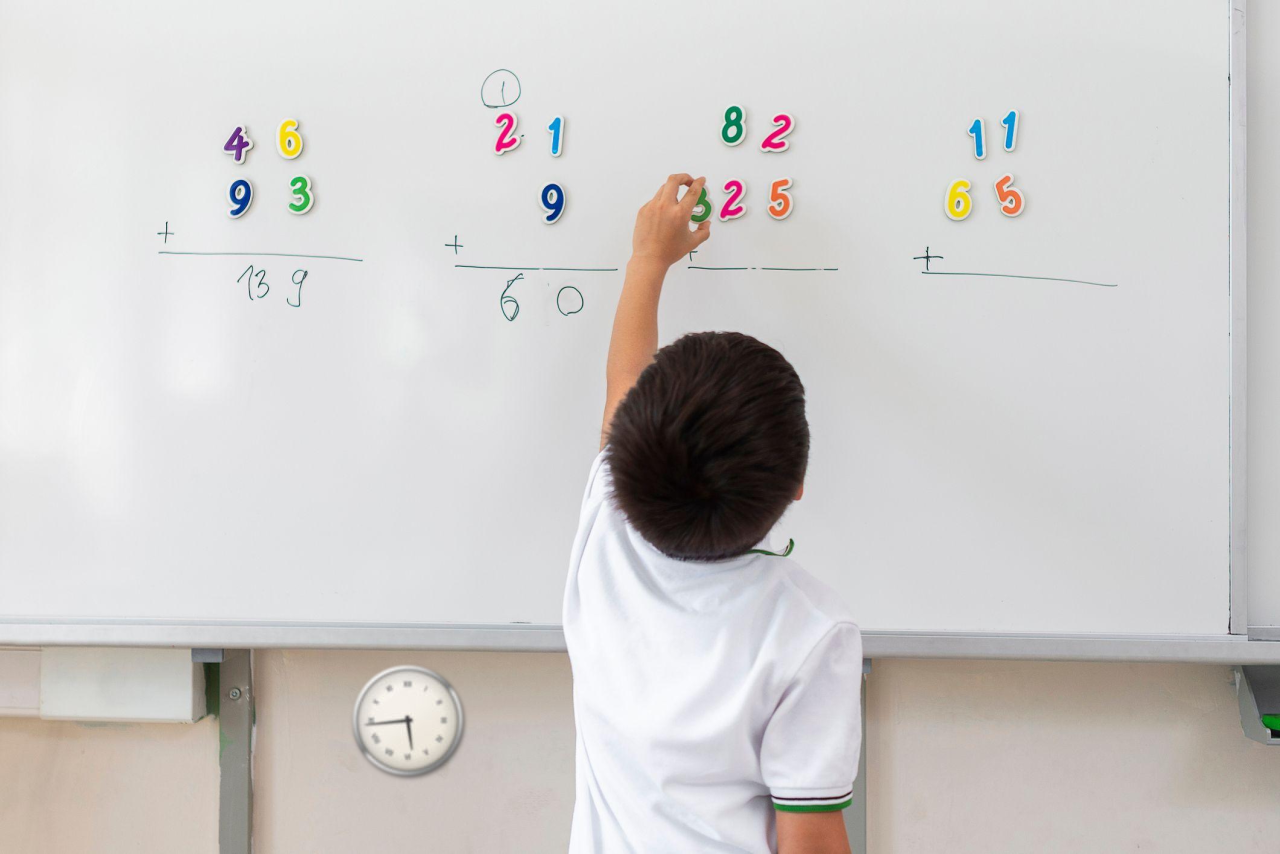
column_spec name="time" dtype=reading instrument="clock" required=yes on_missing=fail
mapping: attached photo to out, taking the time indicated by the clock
5:44
